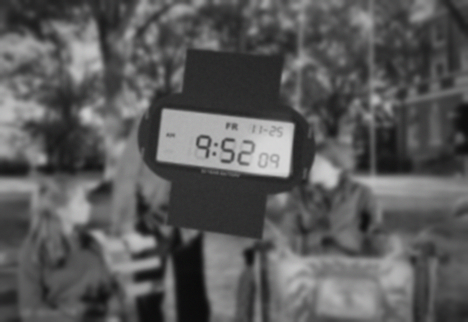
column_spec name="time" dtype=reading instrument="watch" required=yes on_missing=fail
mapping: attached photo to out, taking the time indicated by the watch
9:52:09
